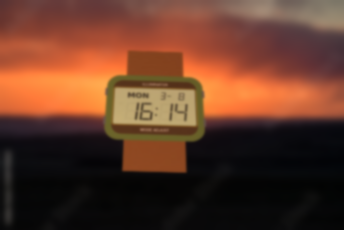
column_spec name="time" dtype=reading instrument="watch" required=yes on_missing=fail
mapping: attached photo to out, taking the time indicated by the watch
16:14
